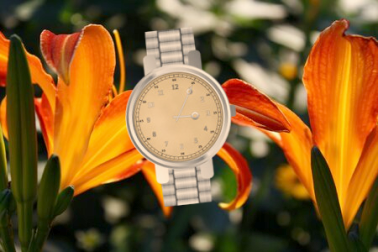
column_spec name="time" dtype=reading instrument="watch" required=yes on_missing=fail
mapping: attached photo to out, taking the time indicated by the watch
3:05
